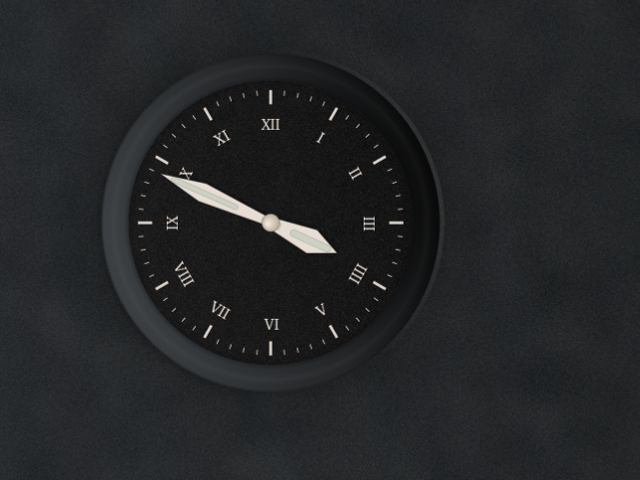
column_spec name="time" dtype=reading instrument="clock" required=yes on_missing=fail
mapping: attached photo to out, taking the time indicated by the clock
3:49
